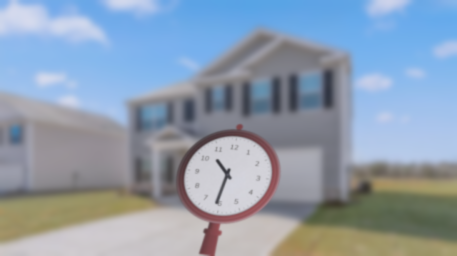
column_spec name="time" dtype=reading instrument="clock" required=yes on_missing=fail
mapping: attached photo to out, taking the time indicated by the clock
10:31
